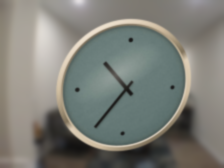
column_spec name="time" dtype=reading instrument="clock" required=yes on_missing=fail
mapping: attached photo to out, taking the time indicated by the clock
10:36
